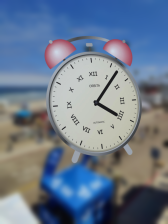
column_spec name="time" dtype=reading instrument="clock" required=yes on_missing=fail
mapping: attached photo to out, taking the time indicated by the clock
4:07
